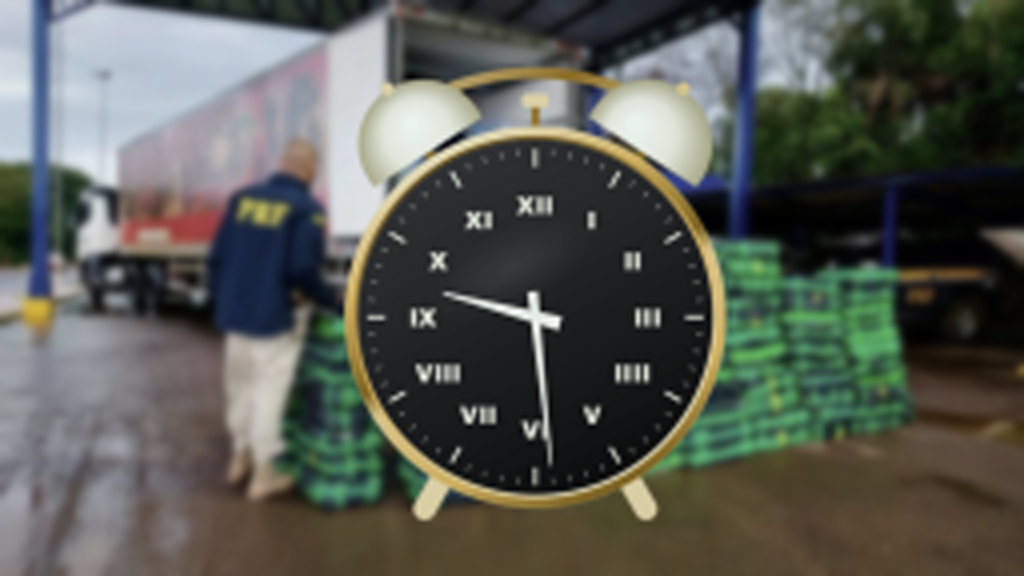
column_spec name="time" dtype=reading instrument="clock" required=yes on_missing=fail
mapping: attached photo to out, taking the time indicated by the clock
9:29
